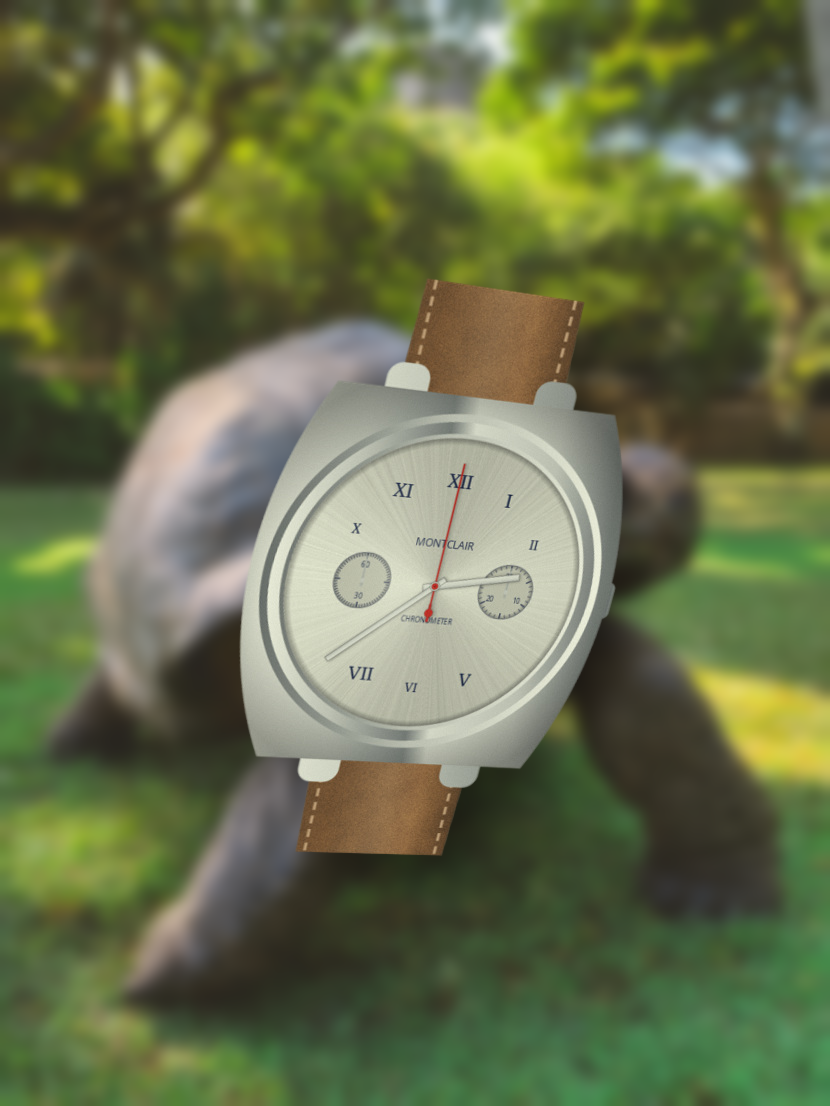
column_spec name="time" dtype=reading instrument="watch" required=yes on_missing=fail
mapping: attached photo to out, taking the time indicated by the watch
2:38
